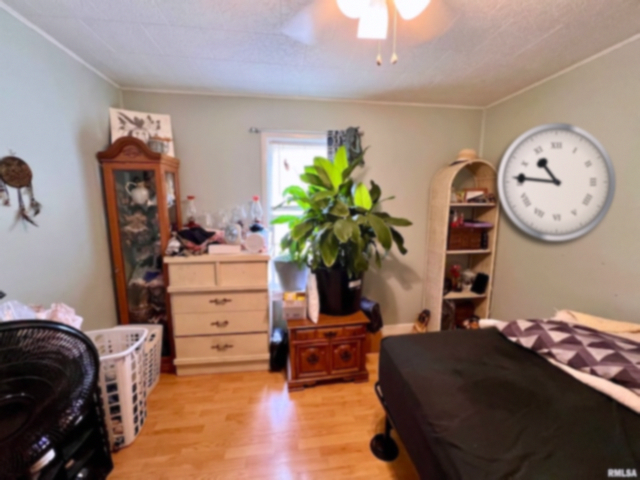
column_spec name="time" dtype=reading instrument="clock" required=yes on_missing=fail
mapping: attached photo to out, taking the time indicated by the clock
10:46
